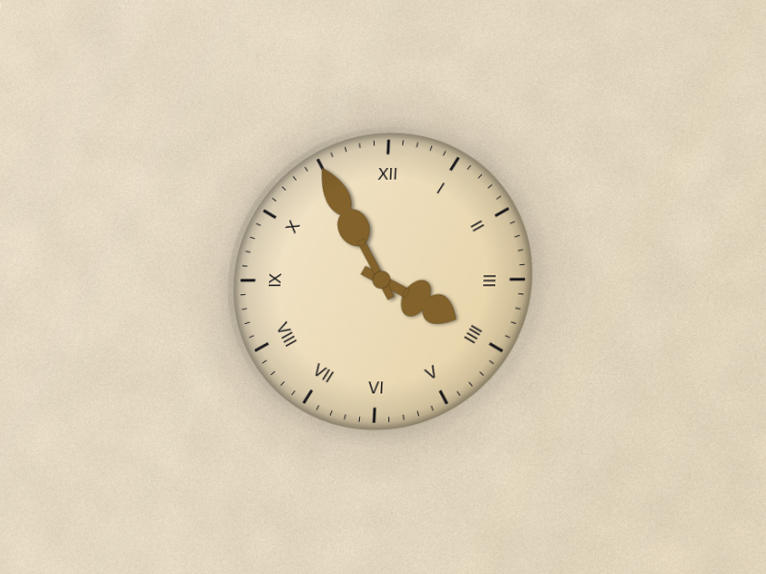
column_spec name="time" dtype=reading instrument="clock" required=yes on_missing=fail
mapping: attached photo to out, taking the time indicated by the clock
3:55
